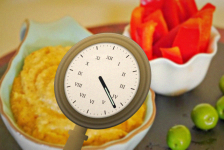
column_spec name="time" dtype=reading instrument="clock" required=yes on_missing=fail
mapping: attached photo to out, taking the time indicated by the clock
4:22
